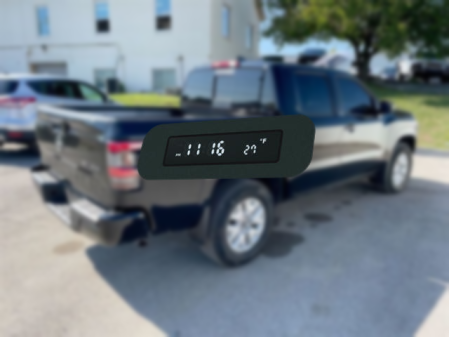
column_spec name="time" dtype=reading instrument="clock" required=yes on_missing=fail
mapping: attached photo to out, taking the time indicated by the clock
11:16
